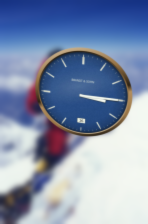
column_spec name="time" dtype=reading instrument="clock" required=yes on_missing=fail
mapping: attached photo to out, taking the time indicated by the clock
3:15
